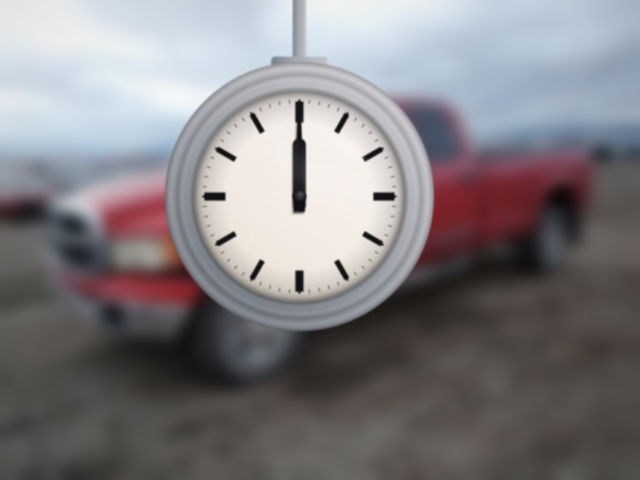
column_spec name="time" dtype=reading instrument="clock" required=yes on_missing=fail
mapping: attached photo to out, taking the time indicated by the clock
12:00
